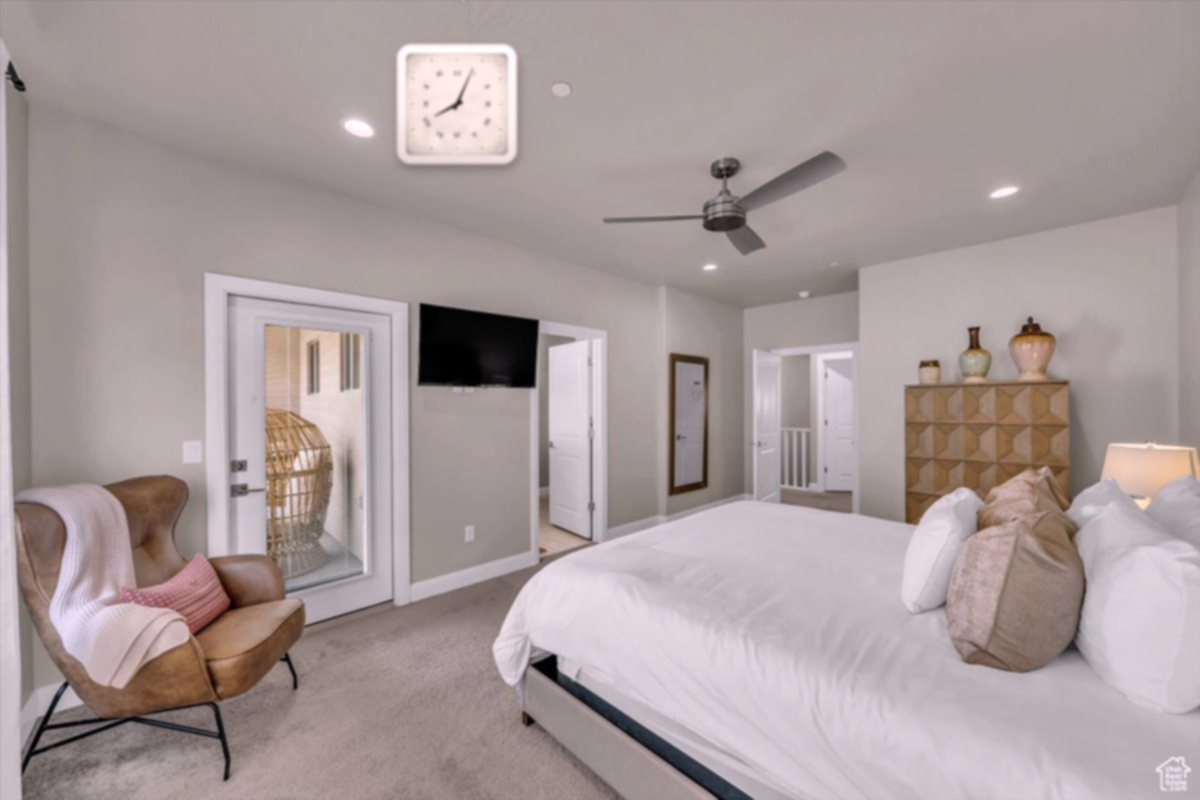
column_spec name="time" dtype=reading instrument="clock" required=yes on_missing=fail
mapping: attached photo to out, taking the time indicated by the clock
8:04
